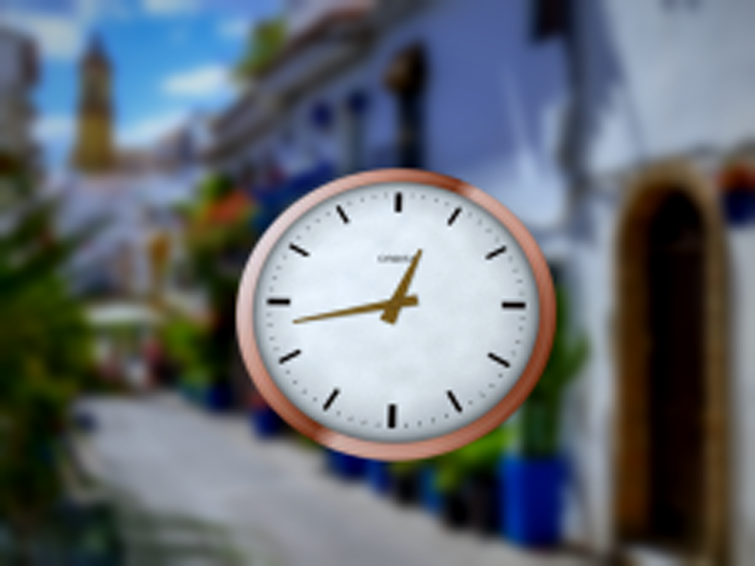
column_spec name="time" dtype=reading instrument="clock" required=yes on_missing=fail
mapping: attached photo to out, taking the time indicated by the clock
12:43
